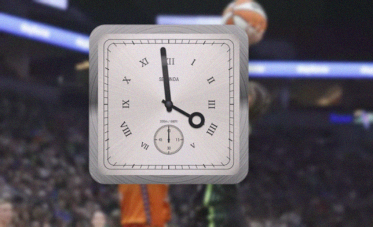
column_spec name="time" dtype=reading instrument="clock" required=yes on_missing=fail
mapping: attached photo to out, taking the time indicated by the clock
3:59
